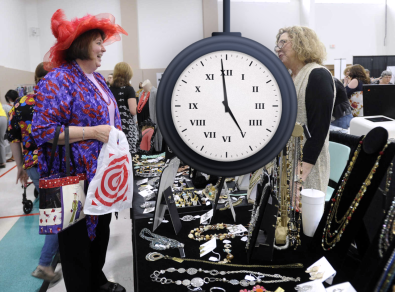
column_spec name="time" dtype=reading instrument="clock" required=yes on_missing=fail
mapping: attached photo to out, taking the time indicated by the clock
4:59
